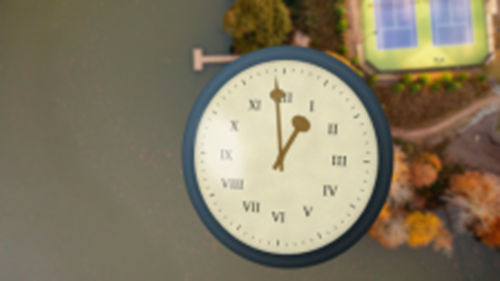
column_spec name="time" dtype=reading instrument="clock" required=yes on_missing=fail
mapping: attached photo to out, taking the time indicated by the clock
12:59
